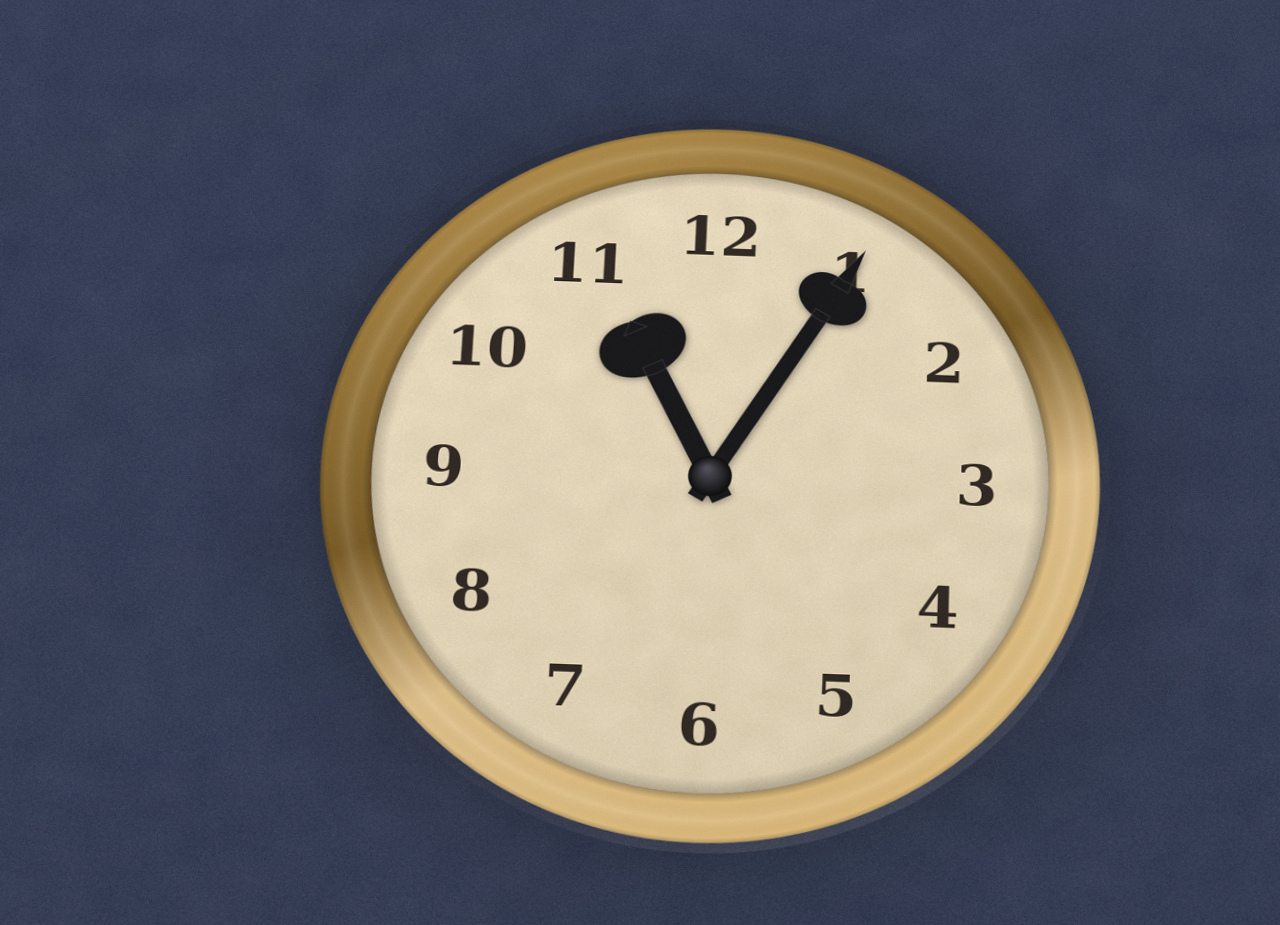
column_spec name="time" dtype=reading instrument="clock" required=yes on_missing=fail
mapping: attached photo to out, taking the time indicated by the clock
11:05
